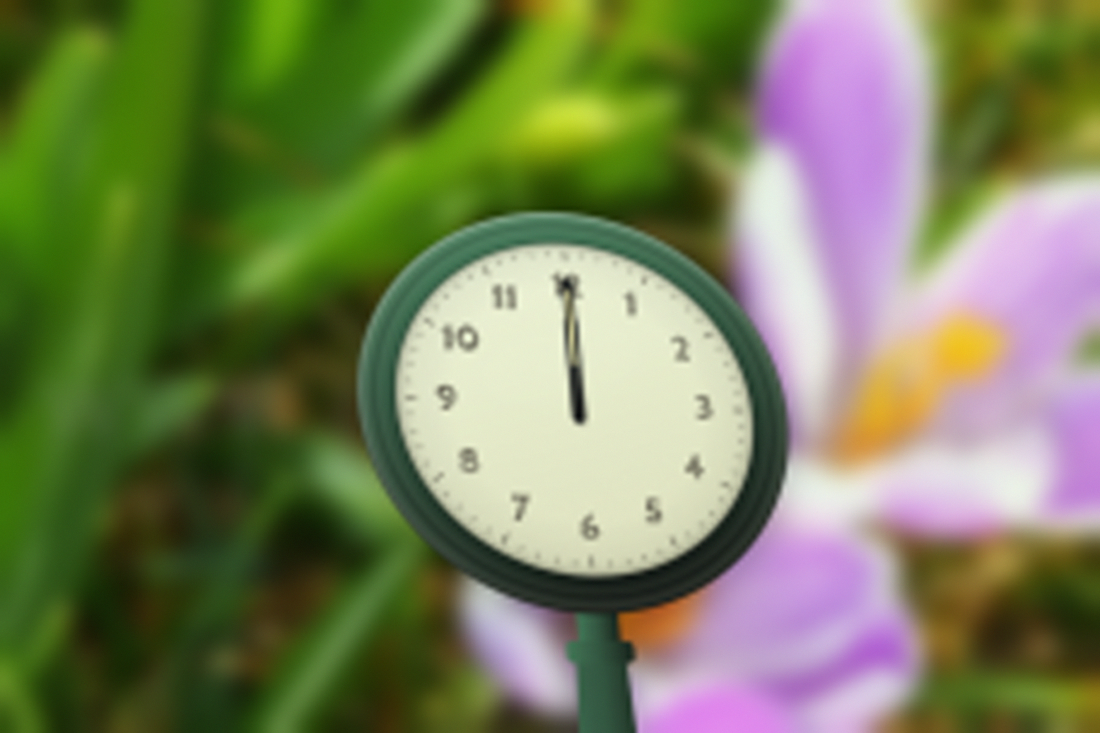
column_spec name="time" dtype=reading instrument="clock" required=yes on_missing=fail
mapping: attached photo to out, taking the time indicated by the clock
12:00
